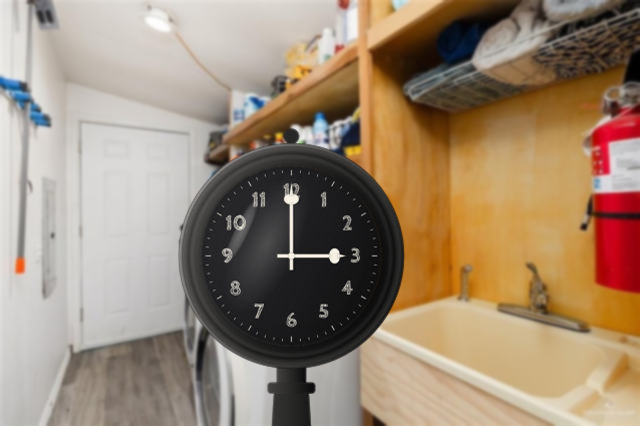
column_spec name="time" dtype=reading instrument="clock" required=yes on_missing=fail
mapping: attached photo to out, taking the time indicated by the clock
3:00
